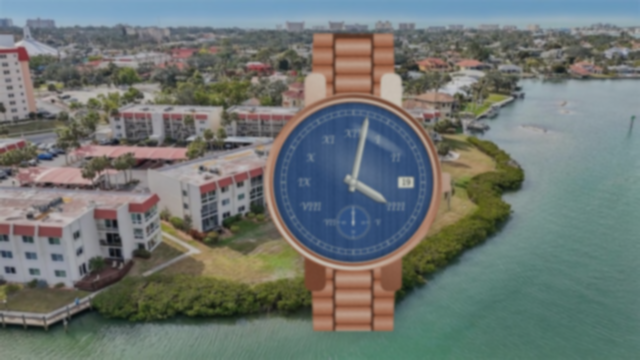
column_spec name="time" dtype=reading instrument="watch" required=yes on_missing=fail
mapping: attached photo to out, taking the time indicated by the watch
4:02
